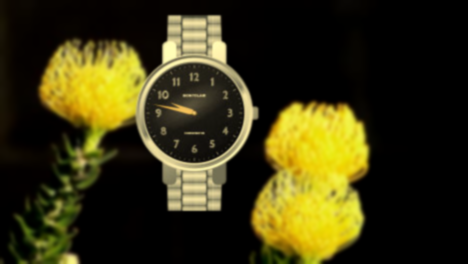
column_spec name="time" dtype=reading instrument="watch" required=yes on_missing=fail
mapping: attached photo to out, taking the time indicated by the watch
9:47
